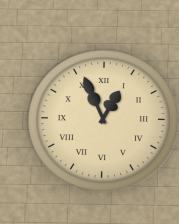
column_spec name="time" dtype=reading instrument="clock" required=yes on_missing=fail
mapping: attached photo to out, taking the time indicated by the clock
12:56
